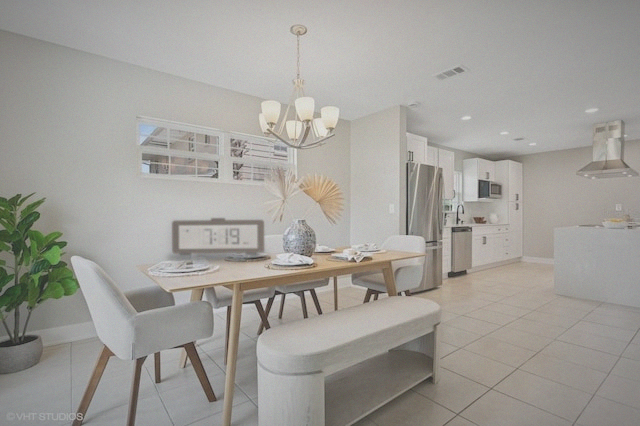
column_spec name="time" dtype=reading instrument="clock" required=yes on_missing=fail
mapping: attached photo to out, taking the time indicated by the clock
7:19
